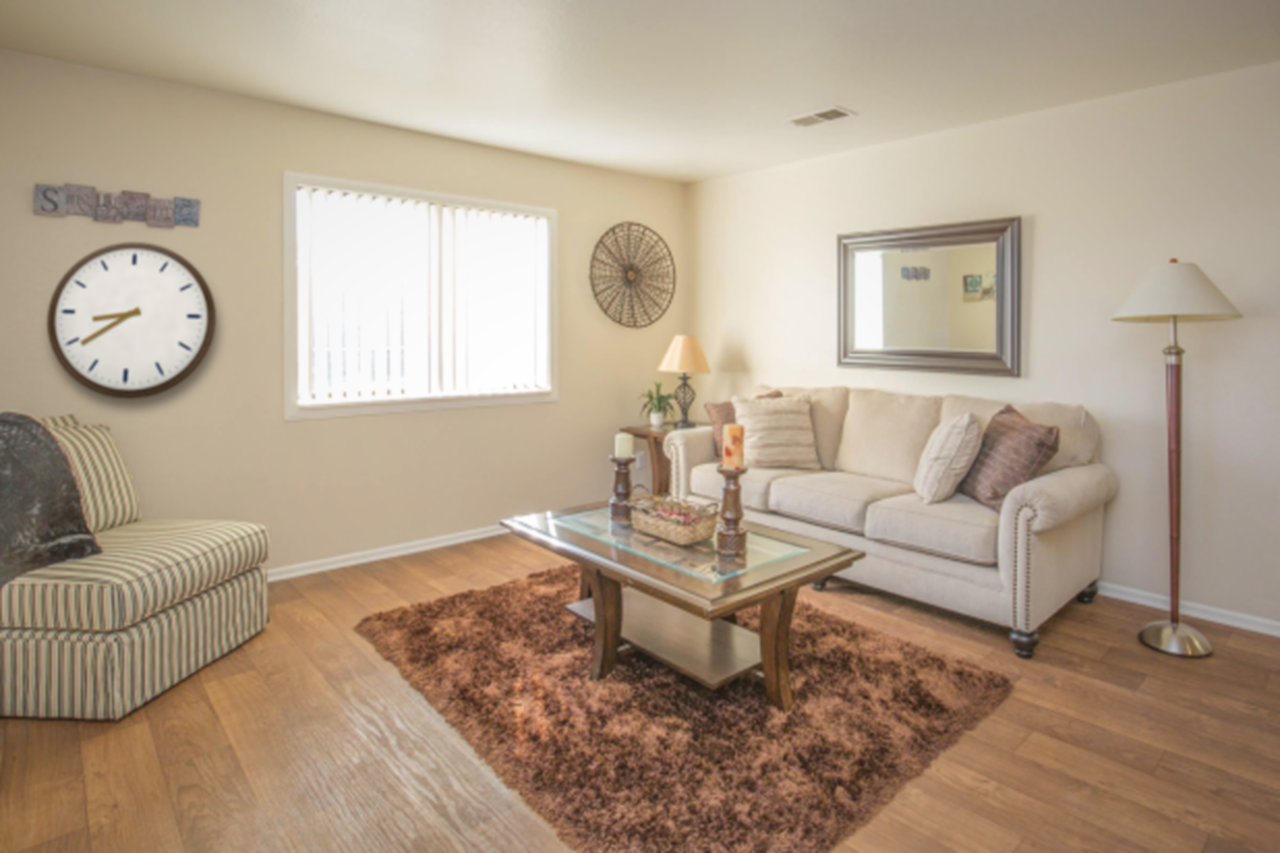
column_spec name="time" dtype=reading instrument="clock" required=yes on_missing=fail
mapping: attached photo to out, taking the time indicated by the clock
8:39
